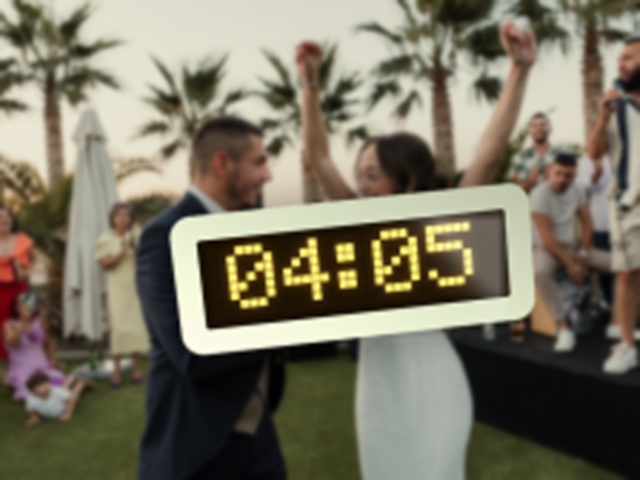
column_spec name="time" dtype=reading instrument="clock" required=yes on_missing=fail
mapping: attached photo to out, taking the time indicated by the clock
4:05
